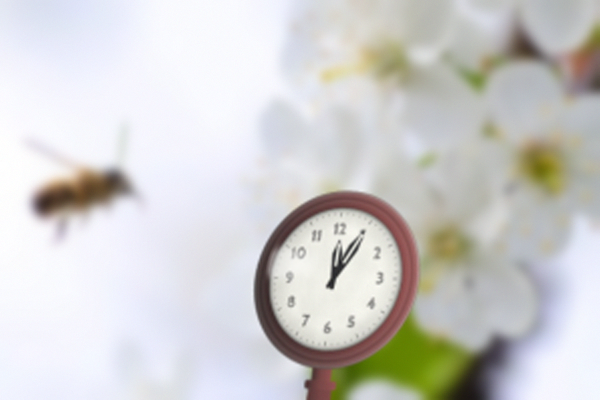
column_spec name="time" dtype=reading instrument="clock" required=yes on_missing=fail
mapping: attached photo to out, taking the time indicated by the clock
12:05
